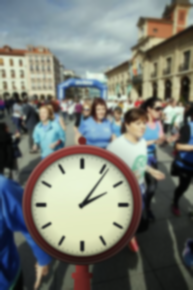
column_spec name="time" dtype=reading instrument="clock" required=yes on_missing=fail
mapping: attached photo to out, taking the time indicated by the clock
2:06
